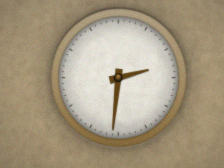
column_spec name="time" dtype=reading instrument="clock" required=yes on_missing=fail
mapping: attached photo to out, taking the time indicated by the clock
2:31
